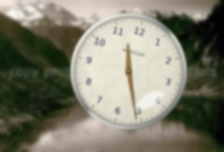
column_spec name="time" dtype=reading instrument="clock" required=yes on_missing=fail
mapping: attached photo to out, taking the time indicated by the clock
11:26
